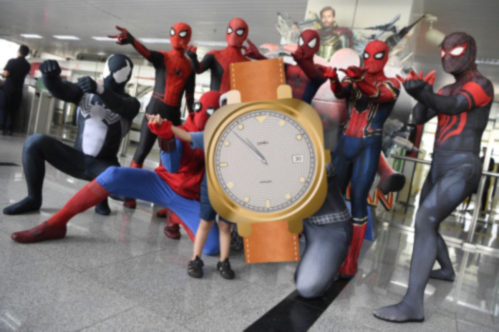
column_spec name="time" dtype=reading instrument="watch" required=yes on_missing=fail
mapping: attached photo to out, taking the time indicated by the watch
10:53
